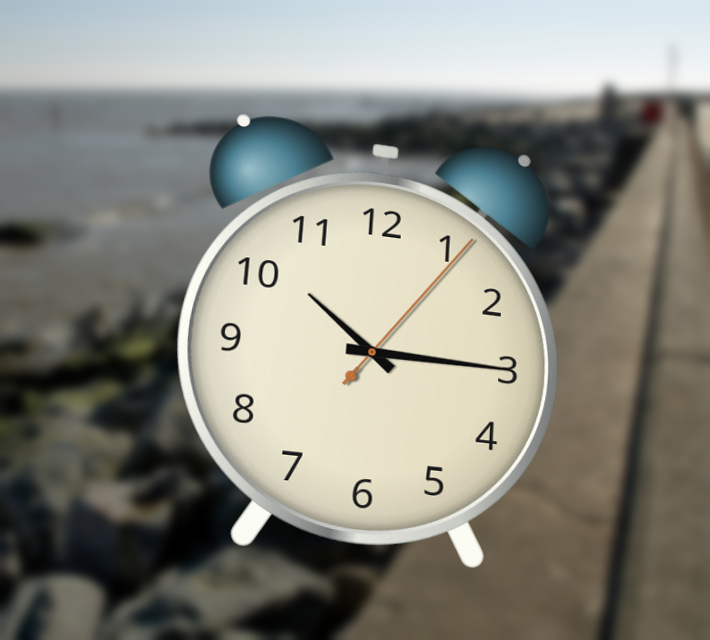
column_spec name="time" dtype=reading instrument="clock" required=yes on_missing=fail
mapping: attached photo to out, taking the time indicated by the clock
10:15:06
